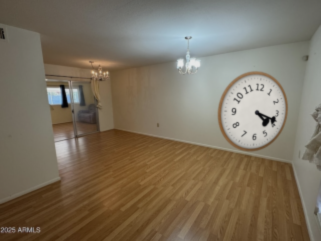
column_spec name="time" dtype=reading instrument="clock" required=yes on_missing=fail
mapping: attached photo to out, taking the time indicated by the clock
4:18
